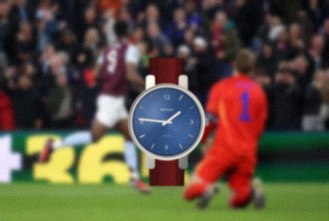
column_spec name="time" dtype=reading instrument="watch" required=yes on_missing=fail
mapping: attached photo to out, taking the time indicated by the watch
1:46
